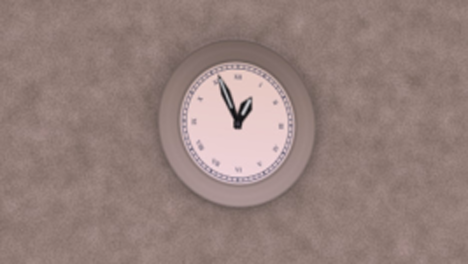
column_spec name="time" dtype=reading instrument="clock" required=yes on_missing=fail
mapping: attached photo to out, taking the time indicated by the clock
12:56
